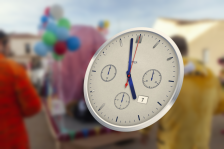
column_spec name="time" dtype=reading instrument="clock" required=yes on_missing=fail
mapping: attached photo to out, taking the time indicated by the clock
4:58
